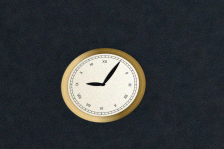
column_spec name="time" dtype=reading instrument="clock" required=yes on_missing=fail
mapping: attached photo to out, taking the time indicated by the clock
9:05
